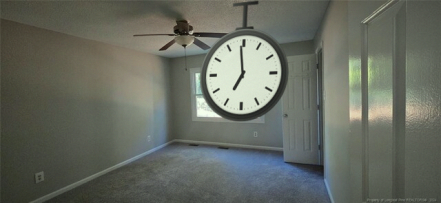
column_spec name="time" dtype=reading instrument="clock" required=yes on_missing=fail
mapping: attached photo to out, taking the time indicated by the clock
6:59
